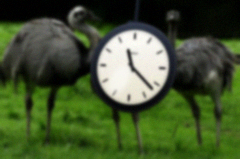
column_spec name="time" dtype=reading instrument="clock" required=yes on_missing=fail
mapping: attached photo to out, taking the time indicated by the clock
11:22
